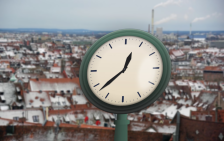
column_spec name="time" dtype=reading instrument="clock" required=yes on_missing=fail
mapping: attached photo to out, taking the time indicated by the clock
12:38
